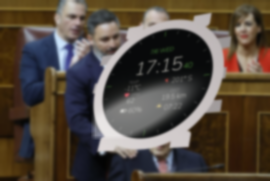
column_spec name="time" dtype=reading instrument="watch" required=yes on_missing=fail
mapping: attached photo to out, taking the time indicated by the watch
17:15
